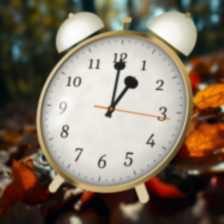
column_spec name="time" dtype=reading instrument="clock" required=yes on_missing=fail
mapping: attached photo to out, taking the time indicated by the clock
1:00:16
